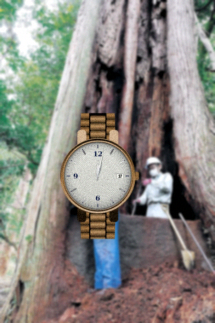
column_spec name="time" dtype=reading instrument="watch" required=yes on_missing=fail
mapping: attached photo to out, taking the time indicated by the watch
12:02
